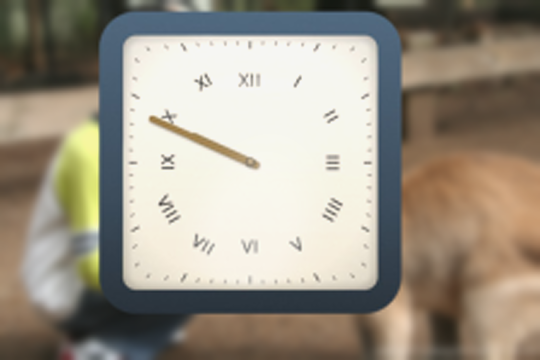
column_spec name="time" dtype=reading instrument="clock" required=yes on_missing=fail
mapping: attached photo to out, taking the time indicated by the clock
9:49
